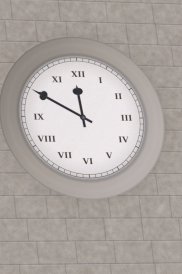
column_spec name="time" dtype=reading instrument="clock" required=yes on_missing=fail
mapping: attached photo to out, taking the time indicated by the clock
11:50
